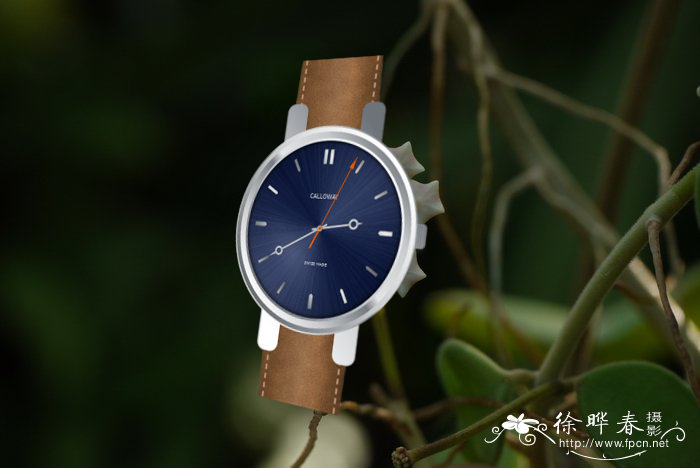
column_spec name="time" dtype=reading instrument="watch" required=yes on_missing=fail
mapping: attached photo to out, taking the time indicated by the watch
2:40:04
